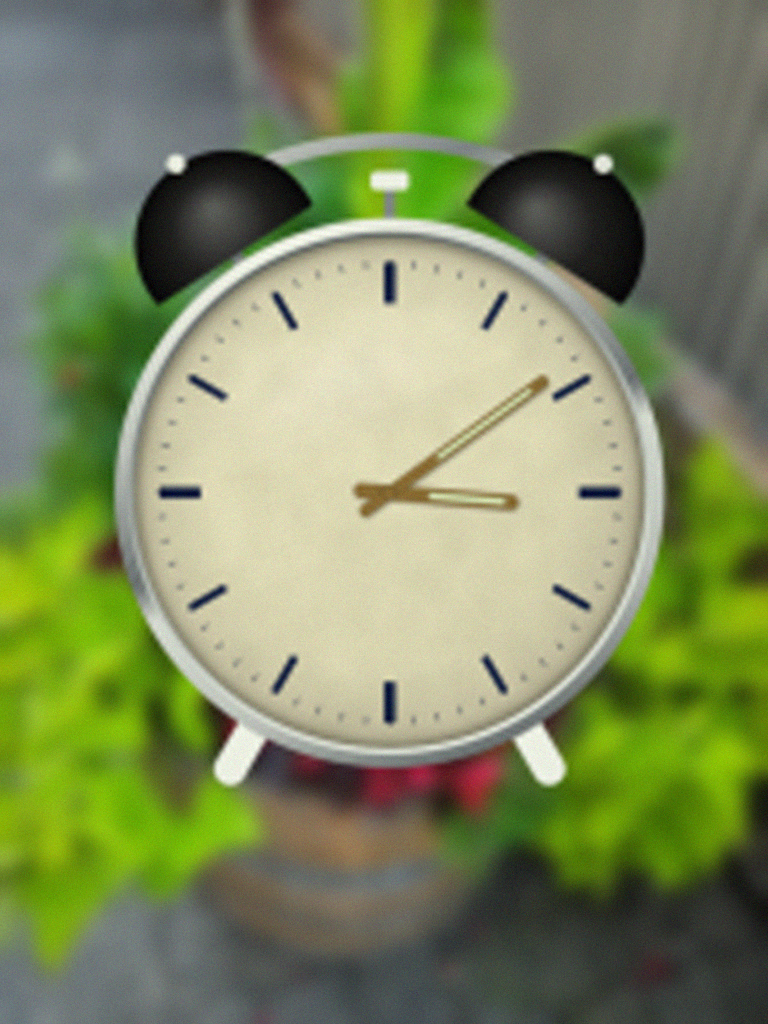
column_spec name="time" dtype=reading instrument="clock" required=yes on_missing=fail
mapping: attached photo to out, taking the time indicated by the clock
3:09
